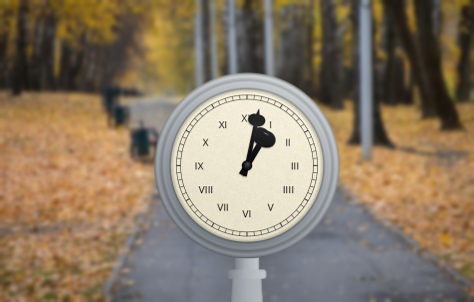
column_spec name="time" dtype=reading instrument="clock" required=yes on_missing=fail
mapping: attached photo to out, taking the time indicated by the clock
1:02
